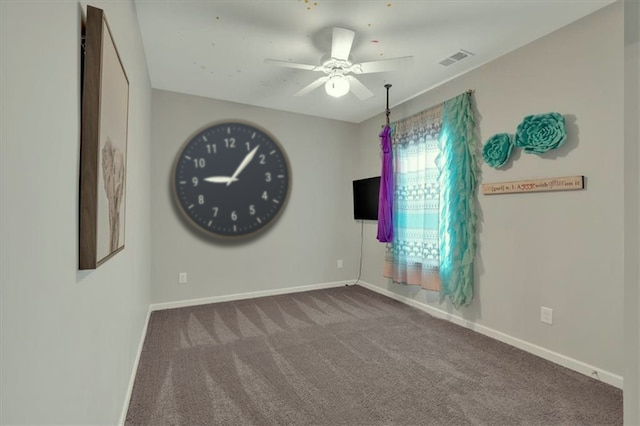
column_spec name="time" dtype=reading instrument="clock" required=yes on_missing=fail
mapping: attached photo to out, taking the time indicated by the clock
9:07
